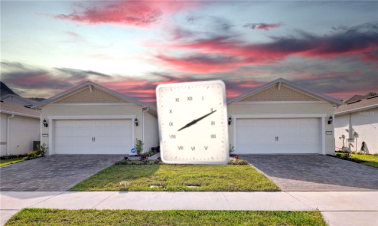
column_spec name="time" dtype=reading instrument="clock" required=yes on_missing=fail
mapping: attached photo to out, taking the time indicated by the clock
8:11
